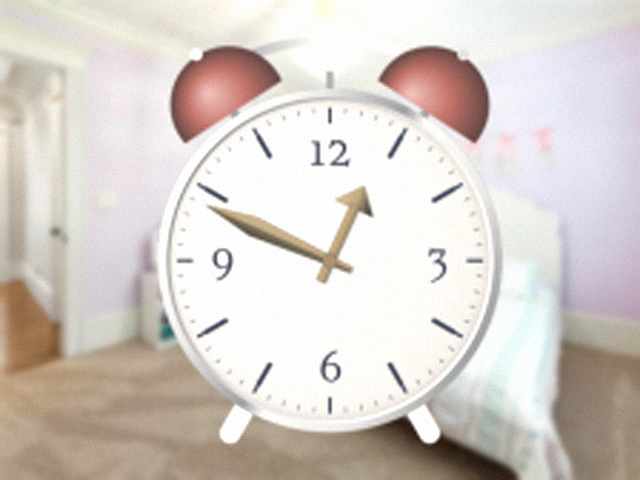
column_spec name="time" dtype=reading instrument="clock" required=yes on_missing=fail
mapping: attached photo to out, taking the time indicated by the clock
12:49
